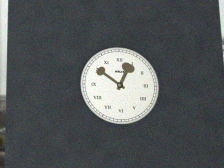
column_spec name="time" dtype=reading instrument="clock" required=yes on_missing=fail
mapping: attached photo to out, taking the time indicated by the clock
12:51
